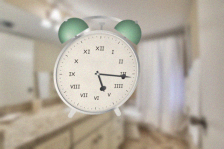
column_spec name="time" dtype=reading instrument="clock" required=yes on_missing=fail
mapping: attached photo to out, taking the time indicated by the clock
5:16
